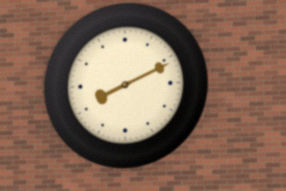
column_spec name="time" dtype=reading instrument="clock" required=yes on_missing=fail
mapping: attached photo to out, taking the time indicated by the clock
8:11
